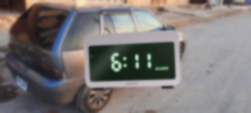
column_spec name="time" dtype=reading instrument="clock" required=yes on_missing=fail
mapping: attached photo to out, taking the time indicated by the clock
6:11
